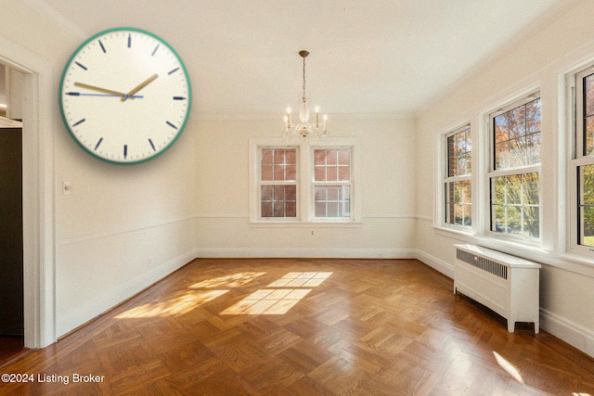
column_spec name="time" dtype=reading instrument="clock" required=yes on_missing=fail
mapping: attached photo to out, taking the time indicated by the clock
1:46:45
